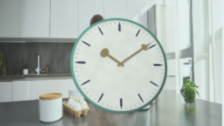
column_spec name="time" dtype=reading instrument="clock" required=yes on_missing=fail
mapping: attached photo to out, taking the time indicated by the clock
10:09
